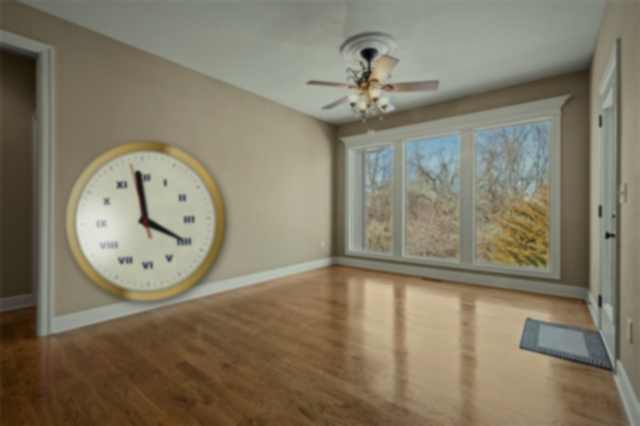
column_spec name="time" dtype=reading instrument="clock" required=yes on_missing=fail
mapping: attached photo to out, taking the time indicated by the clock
3:58:58
